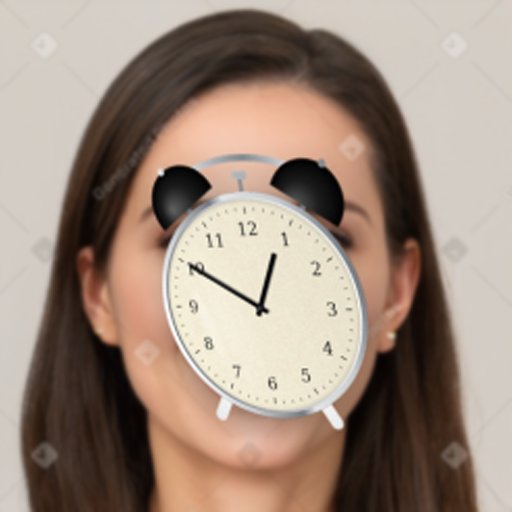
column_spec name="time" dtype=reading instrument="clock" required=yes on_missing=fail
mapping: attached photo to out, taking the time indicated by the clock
12:50
